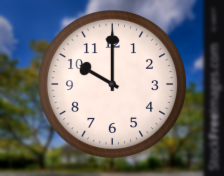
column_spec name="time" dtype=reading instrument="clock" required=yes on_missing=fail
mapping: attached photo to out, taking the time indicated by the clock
10:00
